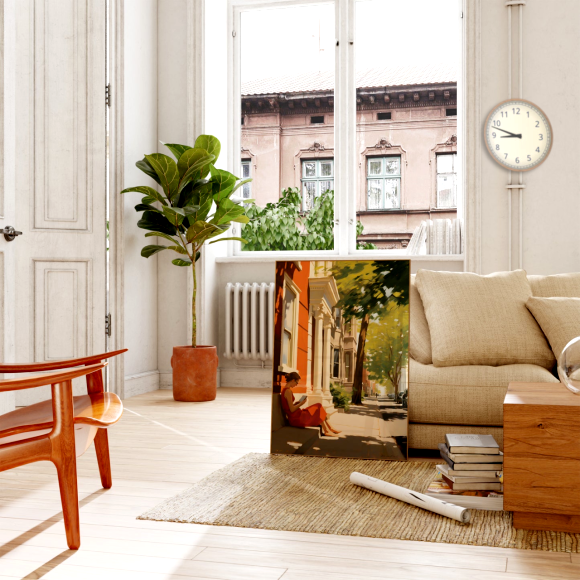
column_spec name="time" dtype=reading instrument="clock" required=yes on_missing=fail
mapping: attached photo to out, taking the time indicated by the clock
8:48
